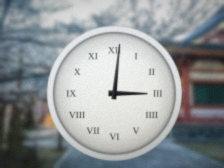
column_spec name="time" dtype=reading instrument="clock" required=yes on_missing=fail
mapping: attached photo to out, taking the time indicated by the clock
3:01
